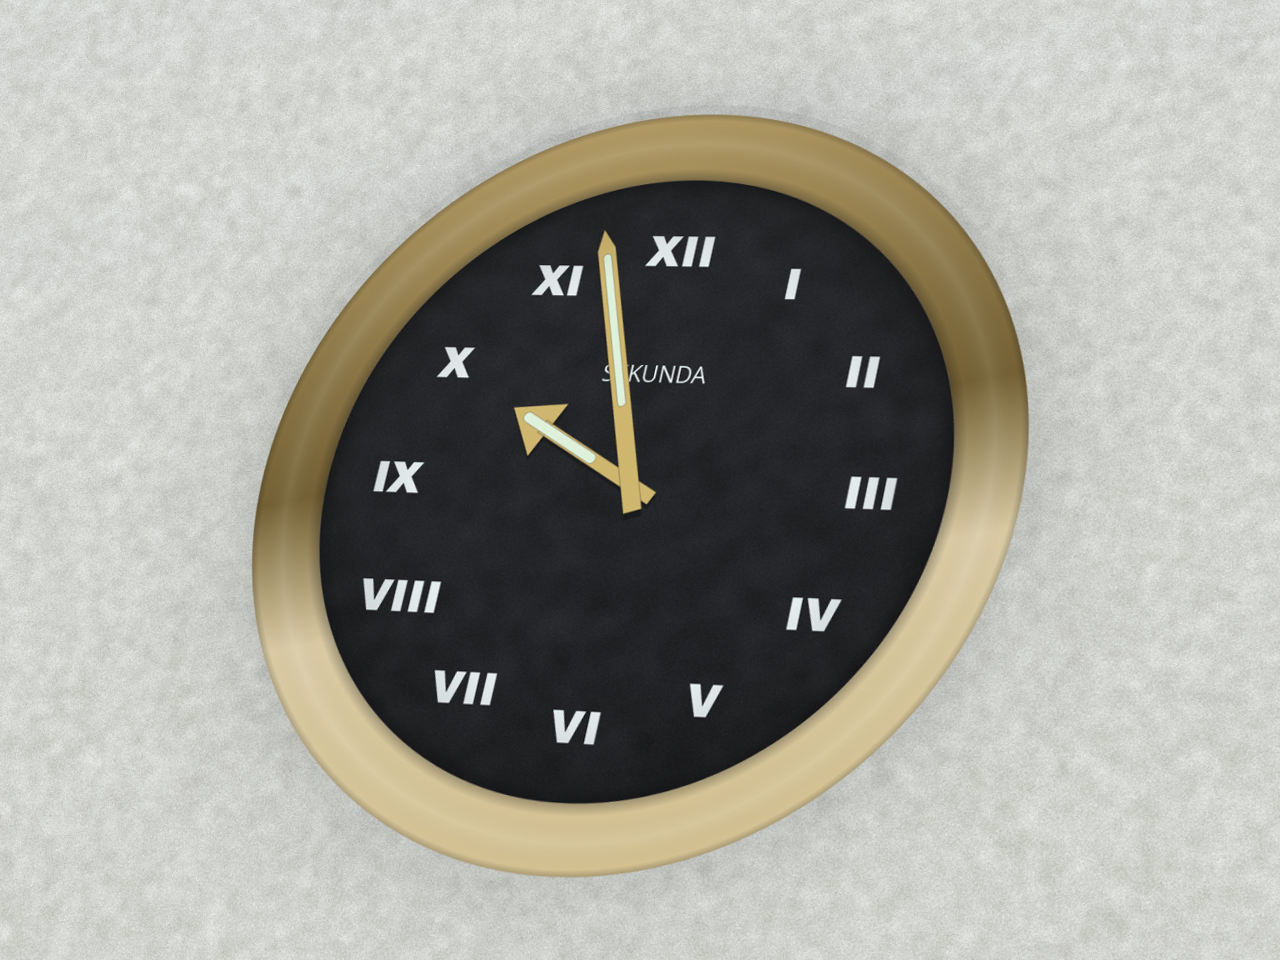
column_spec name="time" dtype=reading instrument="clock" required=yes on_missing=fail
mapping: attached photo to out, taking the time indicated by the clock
9:57
